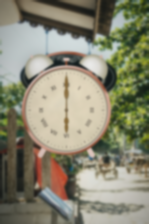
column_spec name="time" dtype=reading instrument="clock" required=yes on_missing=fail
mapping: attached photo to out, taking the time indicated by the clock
6:00
